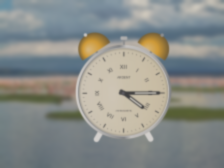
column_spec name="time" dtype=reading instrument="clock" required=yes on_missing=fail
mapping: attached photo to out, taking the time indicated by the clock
4:15
